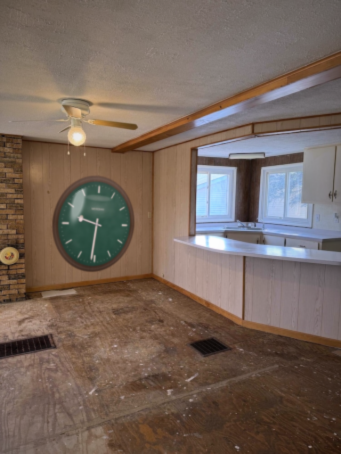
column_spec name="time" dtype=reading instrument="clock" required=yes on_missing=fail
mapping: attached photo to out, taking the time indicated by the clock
9:31
